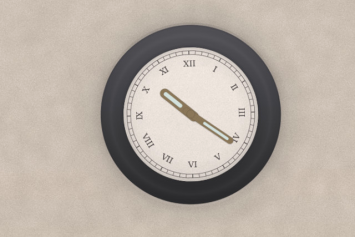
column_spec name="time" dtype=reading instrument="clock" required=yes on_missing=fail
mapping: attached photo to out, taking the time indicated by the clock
10:21
